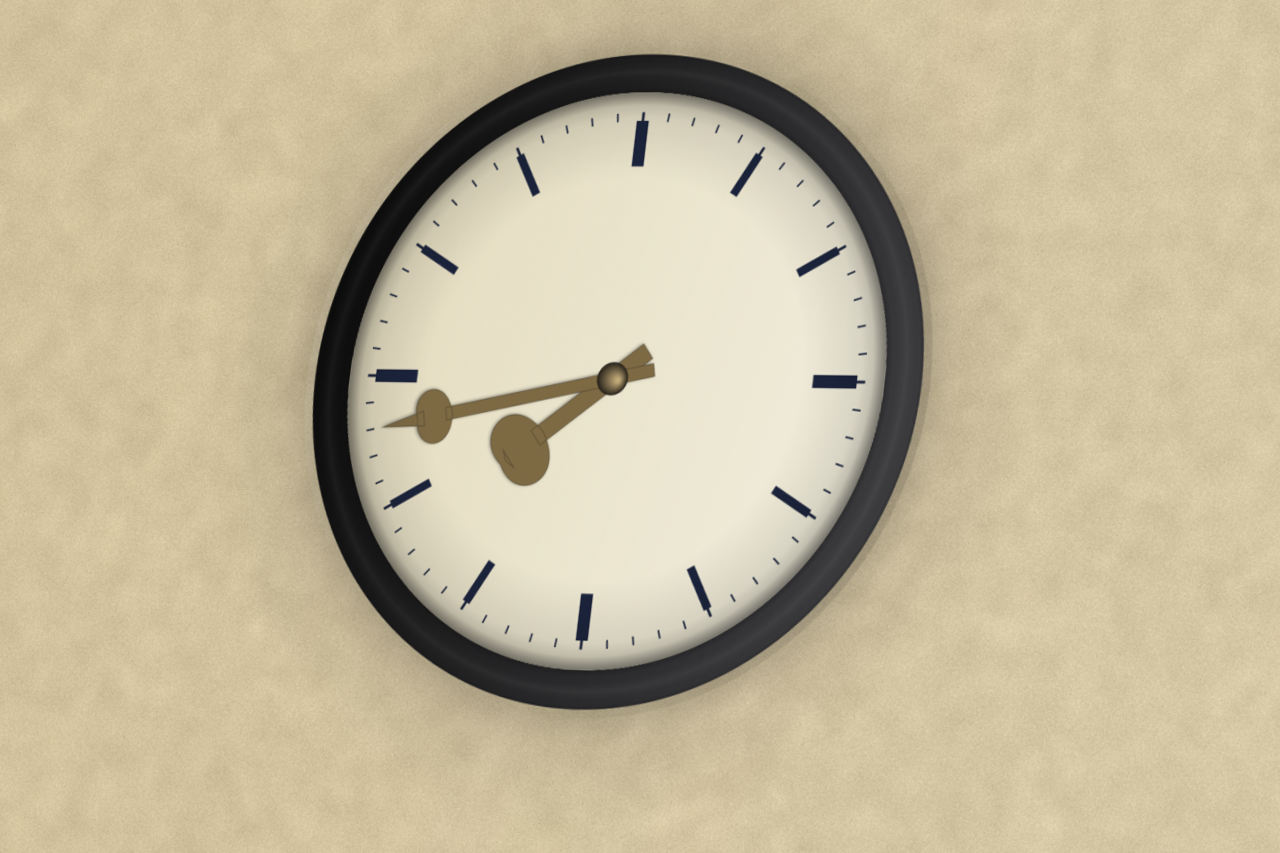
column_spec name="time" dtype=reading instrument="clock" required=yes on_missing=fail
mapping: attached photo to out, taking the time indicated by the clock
7:43
